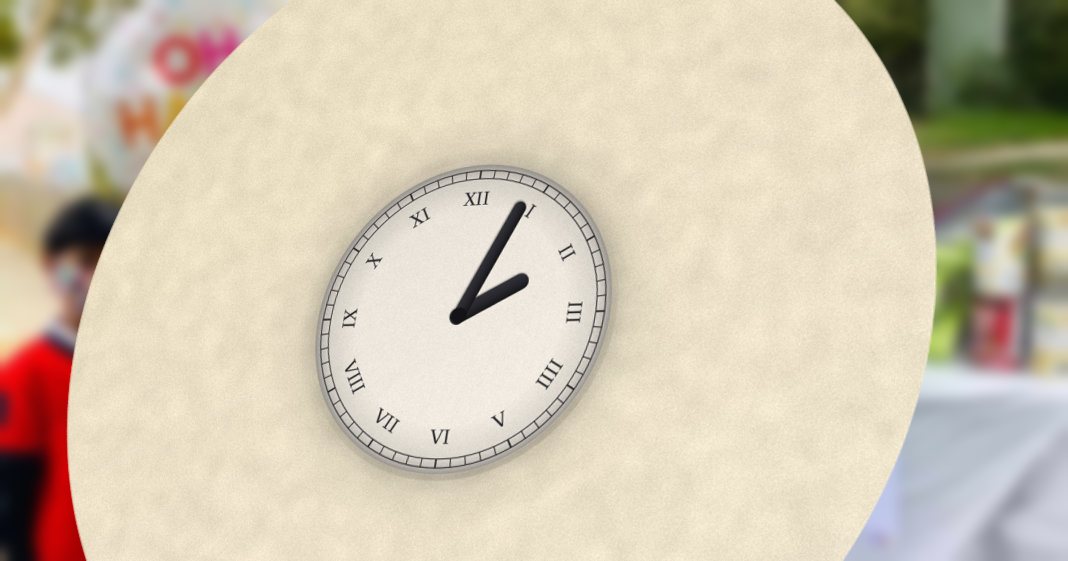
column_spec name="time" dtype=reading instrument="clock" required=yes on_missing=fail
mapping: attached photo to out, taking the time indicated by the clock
2:04
